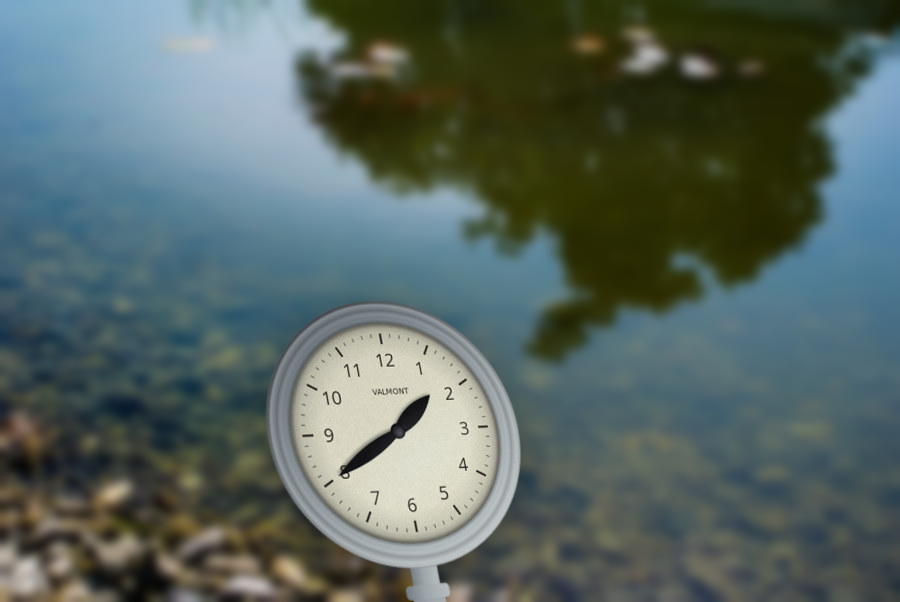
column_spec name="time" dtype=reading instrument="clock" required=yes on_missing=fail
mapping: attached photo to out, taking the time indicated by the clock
1:40
